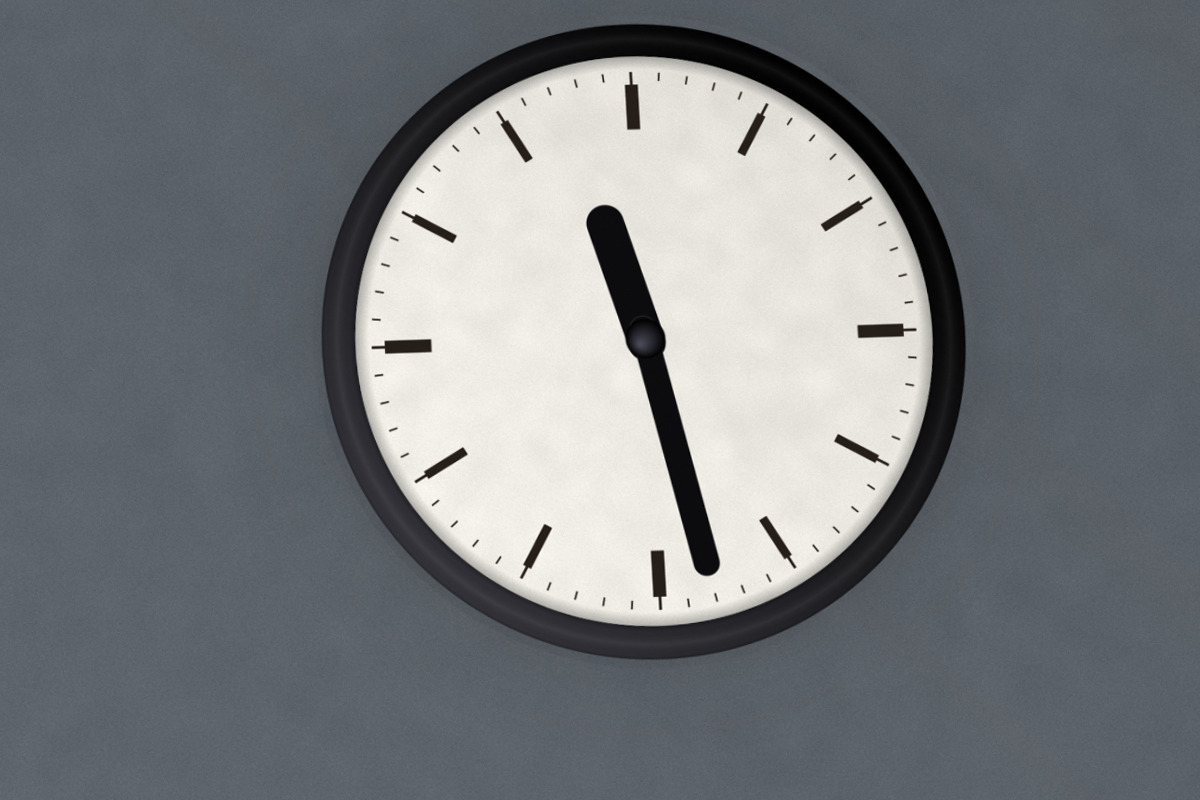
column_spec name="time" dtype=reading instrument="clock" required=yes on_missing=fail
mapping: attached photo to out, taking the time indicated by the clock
11:28
